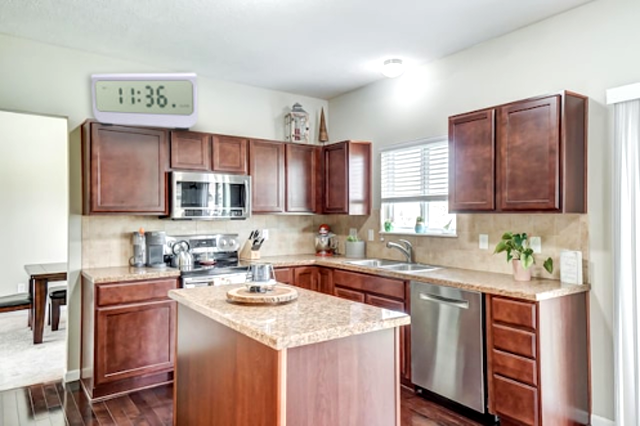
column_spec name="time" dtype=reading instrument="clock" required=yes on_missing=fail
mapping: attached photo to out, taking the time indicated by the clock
11:36
